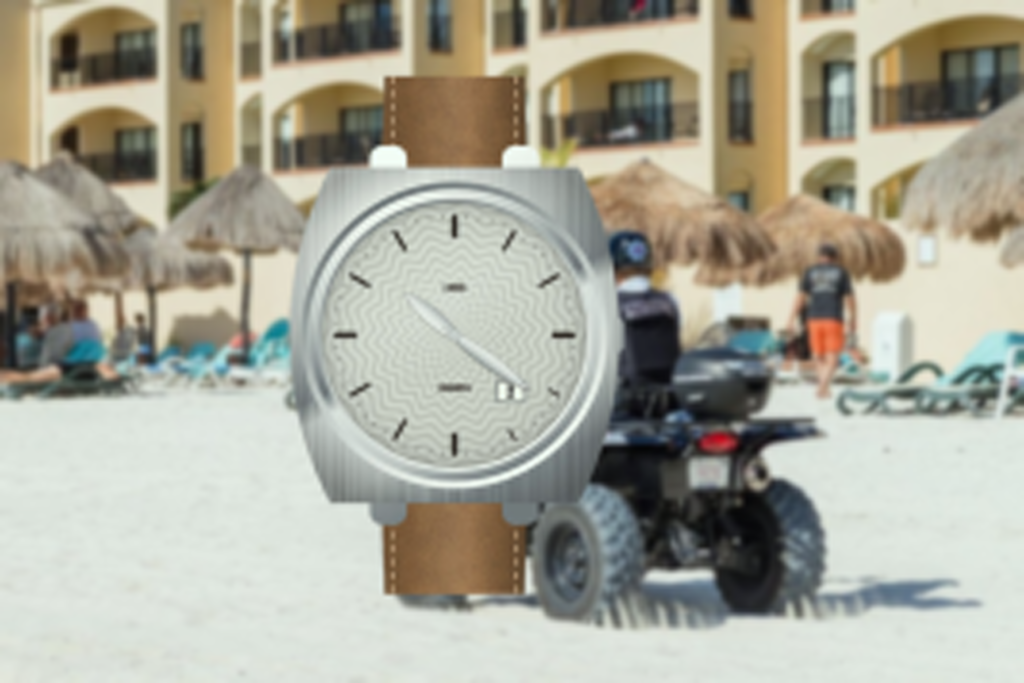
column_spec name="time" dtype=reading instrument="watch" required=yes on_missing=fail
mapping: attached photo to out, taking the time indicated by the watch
10:21
